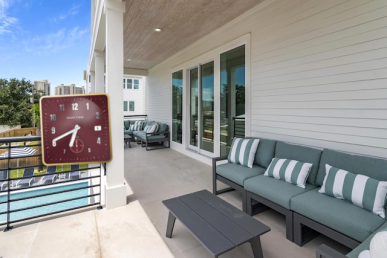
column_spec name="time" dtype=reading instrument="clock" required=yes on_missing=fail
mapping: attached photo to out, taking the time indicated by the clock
6:41
